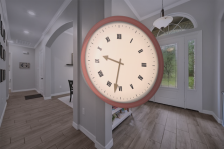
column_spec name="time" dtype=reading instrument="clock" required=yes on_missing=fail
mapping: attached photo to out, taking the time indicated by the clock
9:32
